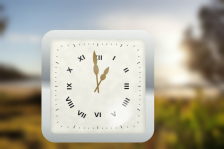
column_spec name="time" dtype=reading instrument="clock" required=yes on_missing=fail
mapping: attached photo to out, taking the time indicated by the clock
12:59
